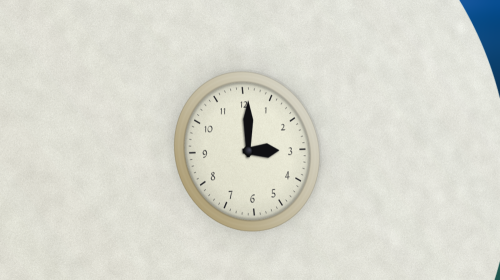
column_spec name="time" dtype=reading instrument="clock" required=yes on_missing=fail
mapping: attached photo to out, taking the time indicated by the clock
3:01
